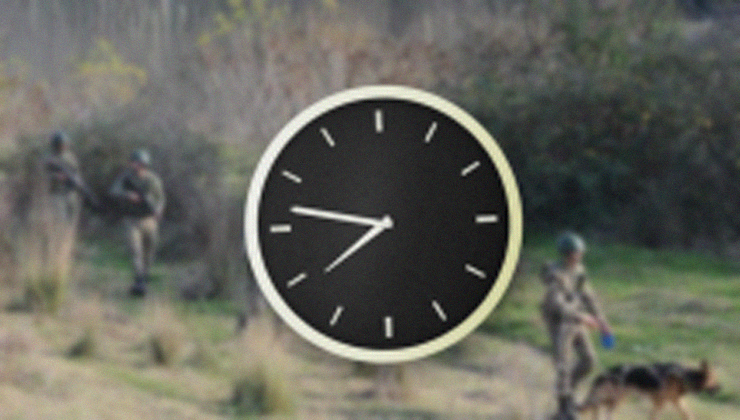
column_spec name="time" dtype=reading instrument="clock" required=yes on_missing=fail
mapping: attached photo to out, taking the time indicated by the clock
7:47
